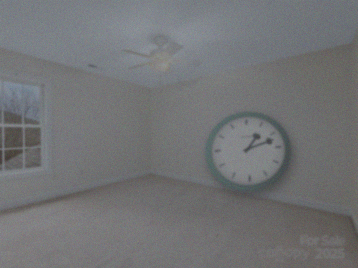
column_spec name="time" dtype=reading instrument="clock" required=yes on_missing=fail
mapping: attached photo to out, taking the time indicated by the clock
1:12
